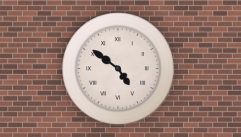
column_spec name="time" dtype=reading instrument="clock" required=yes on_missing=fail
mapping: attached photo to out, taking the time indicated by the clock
4:51
